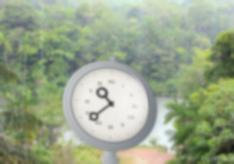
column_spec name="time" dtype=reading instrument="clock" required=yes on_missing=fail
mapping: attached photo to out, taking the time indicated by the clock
10:38
